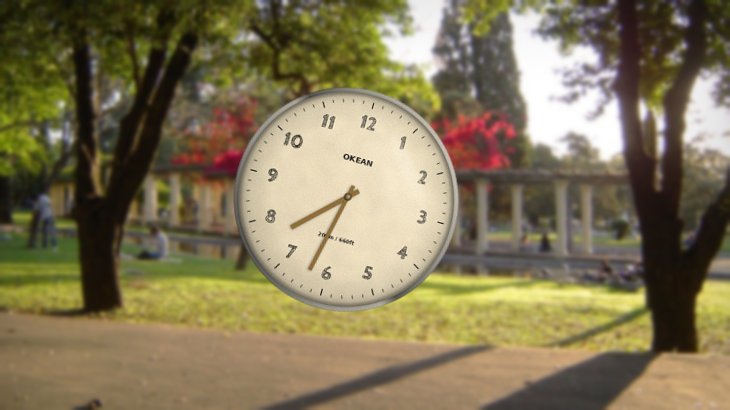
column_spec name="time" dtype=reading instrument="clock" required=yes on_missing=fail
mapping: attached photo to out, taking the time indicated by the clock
7:32
